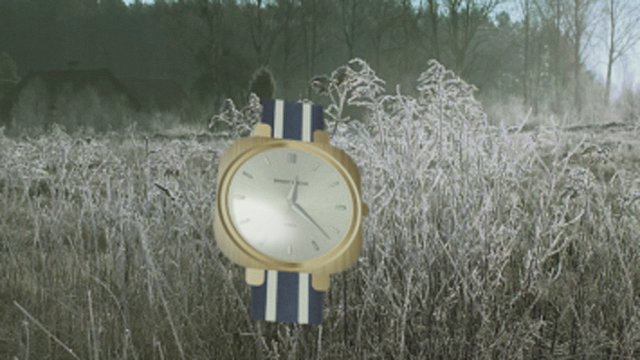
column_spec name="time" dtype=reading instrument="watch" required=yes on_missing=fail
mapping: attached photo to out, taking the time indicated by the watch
12:22
